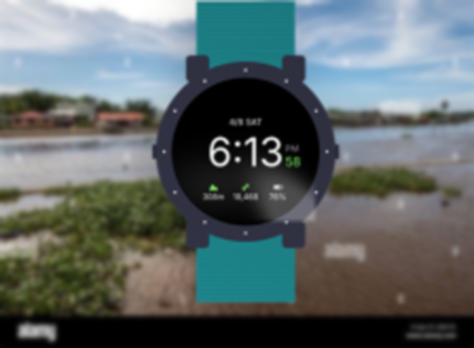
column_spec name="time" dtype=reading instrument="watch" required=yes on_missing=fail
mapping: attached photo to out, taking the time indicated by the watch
6:13
